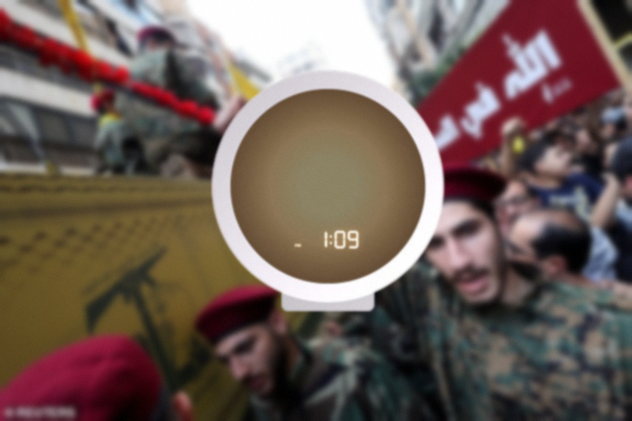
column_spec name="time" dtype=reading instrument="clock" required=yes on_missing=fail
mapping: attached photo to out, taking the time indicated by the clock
1:09
